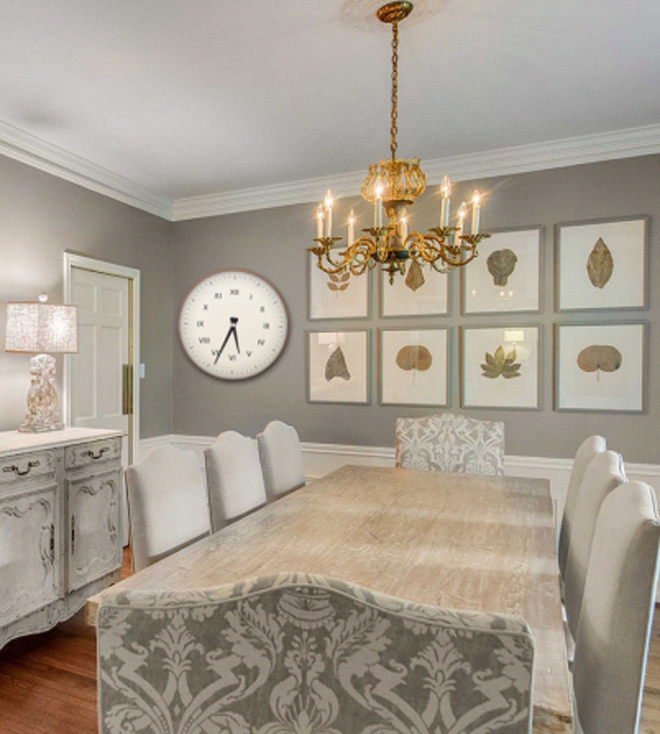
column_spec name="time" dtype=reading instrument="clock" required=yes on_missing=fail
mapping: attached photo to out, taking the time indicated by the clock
5:34
